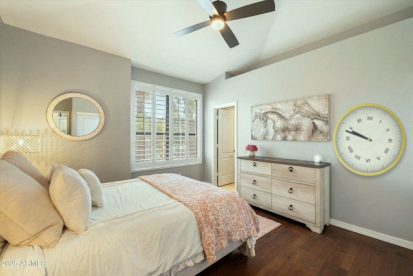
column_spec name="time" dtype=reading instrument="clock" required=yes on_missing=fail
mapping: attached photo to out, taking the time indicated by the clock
9:48
